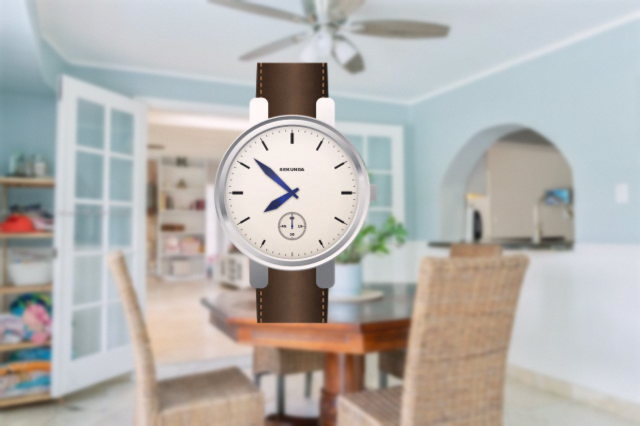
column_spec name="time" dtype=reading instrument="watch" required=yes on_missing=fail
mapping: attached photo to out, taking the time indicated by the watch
7:52
